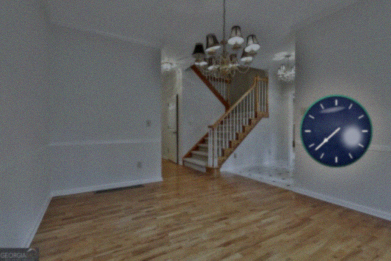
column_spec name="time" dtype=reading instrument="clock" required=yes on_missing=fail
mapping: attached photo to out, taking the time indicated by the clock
7:38
